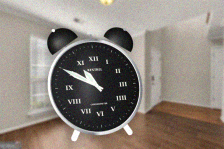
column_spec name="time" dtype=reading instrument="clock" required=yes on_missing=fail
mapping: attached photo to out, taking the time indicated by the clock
10:50
